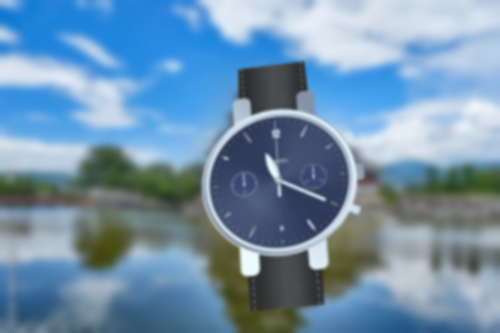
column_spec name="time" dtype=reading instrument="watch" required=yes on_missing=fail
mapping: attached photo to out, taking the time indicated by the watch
11:20
